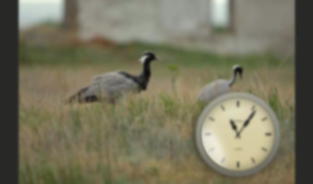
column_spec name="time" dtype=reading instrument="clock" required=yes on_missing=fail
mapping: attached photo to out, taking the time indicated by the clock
11:06
